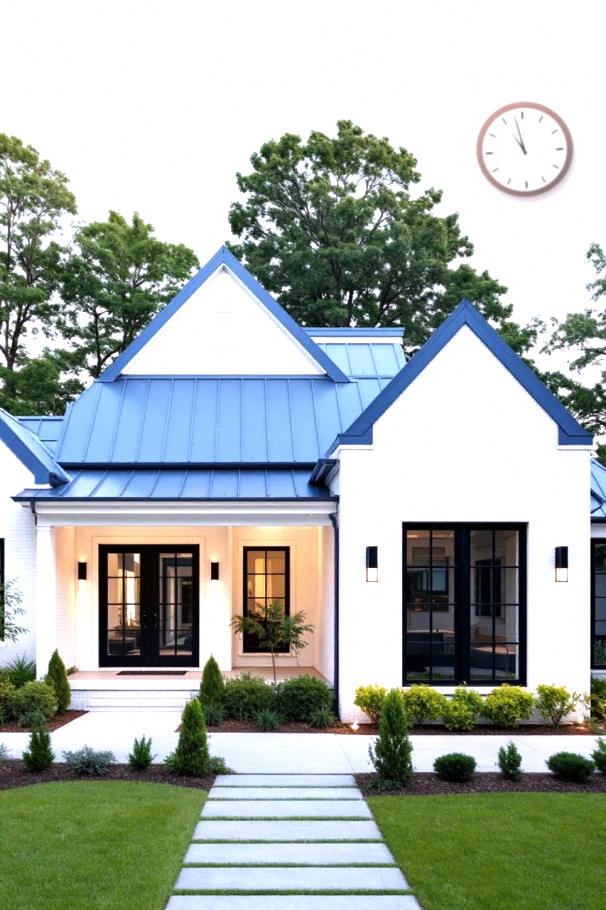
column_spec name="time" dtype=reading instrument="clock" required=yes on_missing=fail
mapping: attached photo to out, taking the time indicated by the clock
10:58
